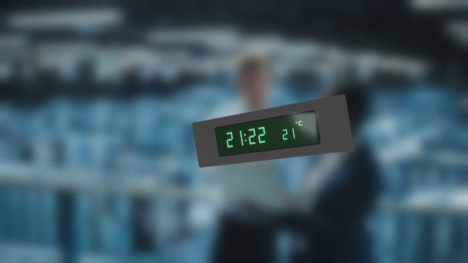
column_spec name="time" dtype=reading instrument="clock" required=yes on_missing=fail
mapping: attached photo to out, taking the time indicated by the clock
21:22
